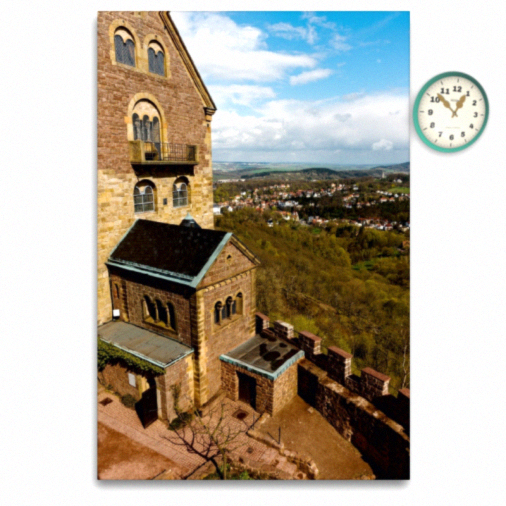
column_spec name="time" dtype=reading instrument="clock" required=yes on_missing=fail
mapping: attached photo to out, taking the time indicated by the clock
12:52
